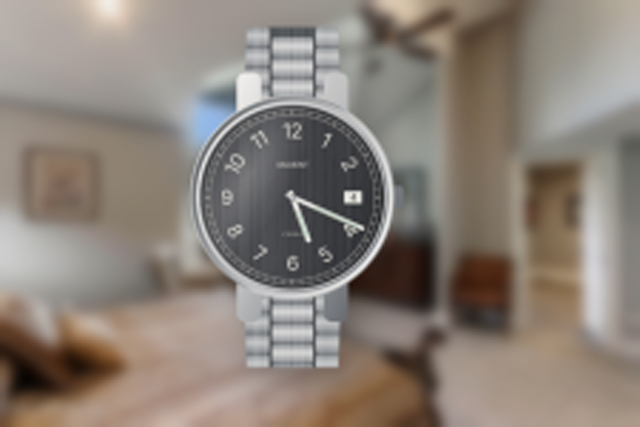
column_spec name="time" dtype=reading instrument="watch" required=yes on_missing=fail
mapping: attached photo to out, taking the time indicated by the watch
5:19
